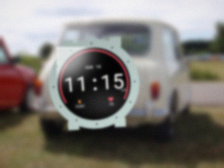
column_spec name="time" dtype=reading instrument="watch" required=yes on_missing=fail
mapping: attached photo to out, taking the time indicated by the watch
11:15
